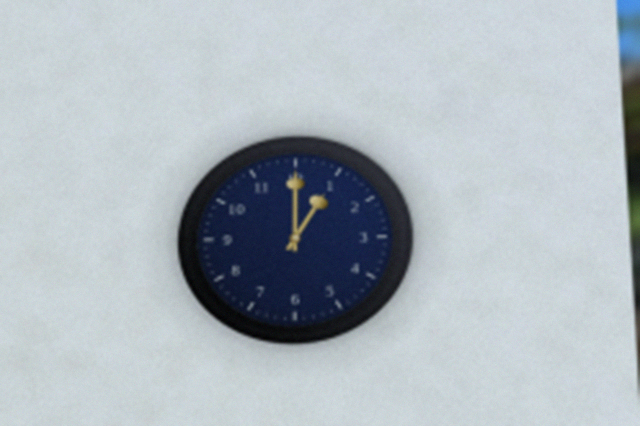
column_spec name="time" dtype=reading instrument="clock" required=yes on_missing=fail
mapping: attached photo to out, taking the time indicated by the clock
1:00
